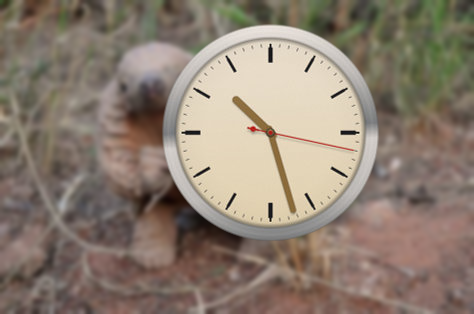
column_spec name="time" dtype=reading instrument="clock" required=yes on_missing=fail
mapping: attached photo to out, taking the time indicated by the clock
10:27:17
